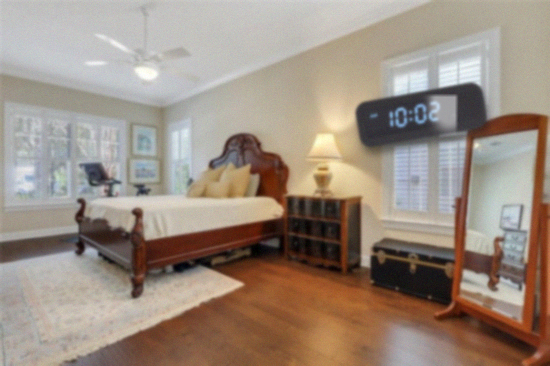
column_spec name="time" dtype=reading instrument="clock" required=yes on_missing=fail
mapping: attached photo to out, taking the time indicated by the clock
10:02
